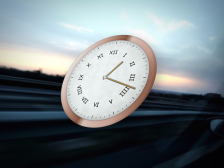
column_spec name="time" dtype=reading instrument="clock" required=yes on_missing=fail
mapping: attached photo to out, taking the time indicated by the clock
1:18
